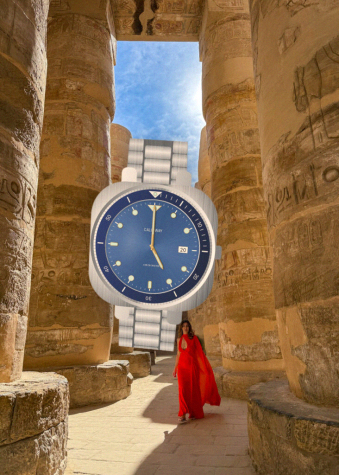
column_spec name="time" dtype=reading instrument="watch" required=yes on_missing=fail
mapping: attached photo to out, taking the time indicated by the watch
5:00
